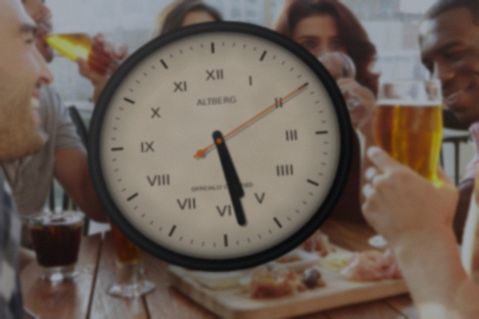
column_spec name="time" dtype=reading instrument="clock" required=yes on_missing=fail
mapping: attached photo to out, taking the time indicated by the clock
5:28:10
